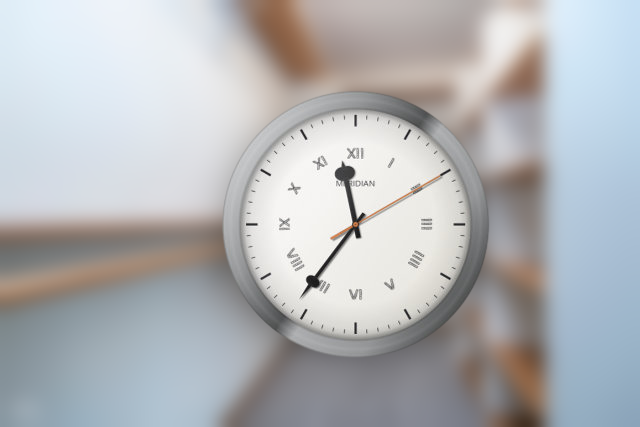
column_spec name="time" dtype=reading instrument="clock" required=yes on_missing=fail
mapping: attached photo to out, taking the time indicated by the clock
11:36:10
